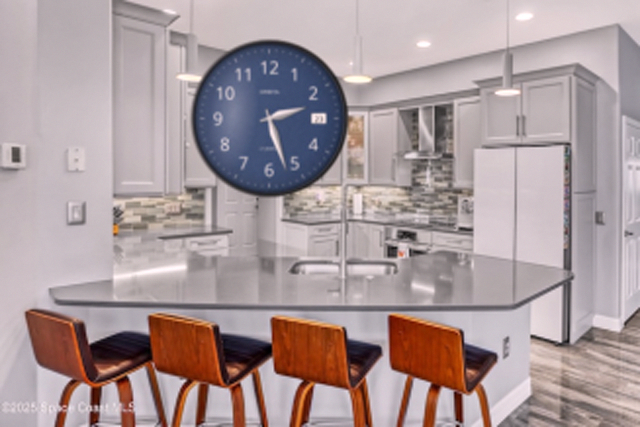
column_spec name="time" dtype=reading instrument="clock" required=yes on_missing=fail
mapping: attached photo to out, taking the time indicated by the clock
2:27
